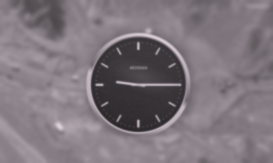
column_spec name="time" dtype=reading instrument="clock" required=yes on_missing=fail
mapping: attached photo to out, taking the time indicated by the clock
9:15
